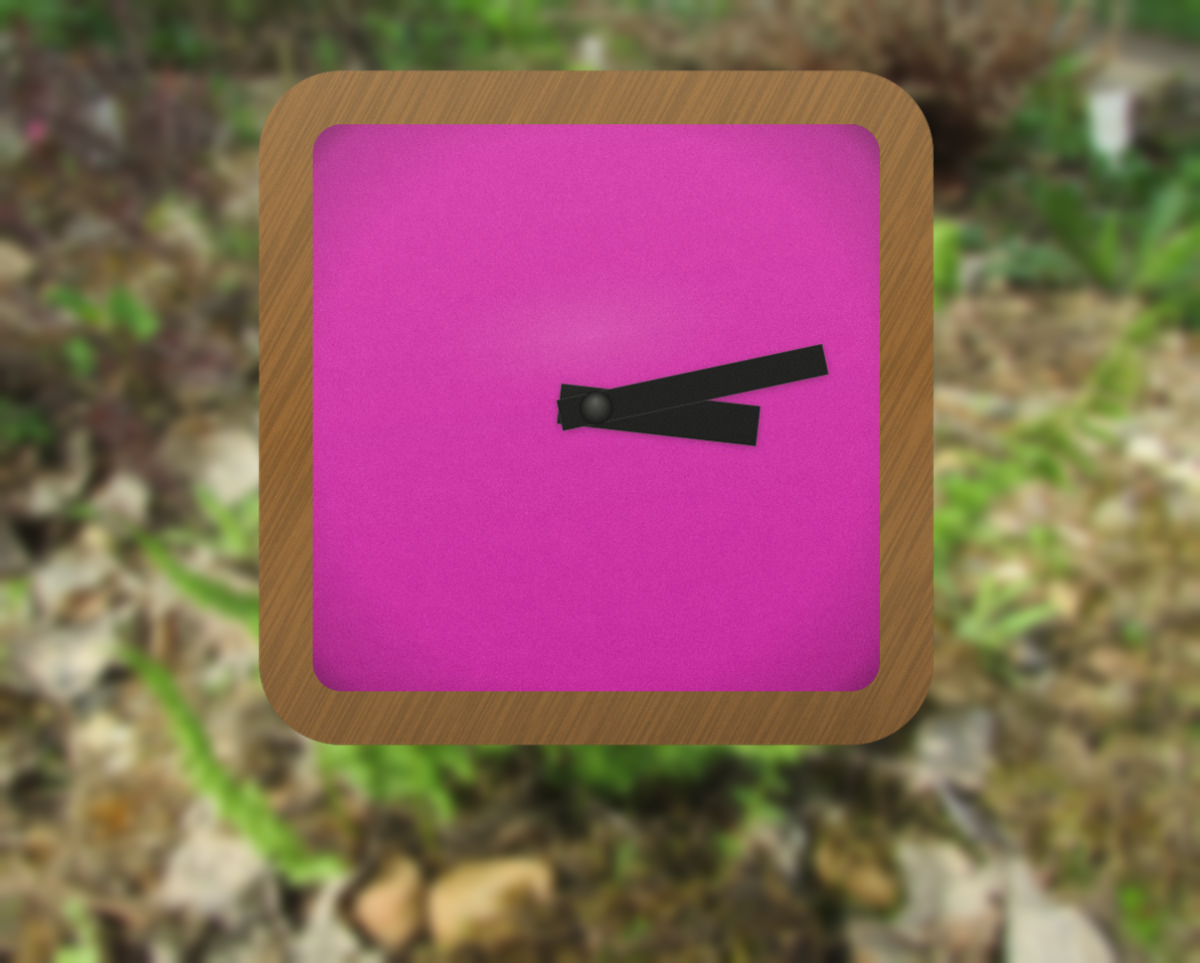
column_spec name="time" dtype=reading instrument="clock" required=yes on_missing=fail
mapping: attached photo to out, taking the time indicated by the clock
3:13
